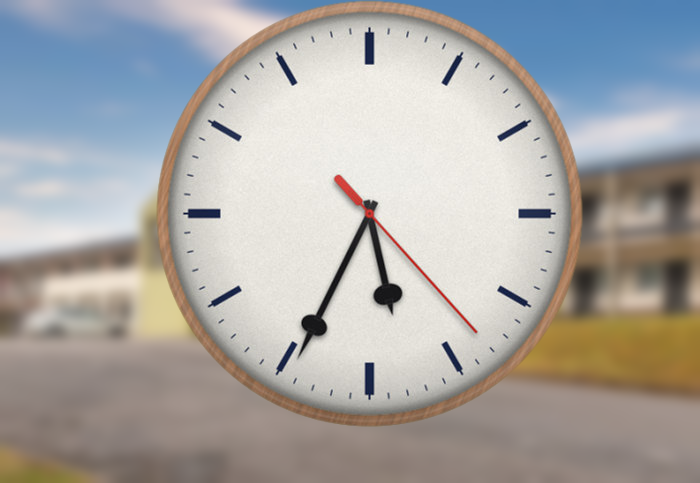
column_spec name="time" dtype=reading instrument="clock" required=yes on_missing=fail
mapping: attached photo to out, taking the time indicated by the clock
5:34:23
